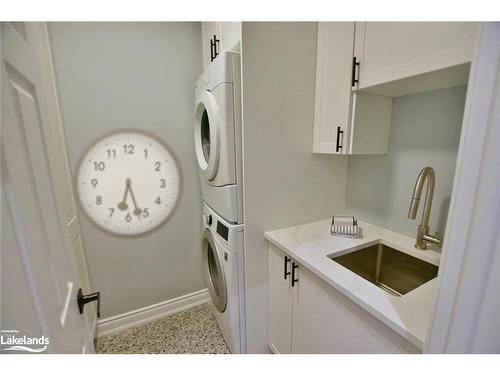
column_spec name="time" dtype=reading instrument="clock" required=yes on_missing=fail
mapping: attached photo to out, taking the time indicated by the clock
6:27
